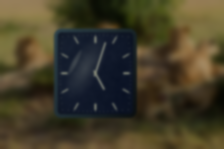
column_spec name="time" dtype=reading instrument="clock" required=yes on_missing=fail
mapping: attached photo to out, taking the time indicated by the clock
5:03
